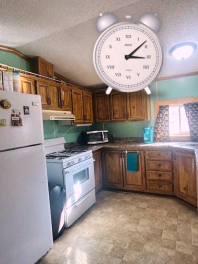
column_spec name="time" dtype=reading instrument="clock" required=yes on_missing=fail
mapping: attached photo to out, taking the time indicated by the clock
3:08
